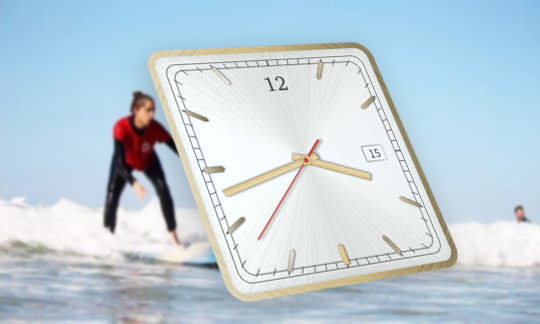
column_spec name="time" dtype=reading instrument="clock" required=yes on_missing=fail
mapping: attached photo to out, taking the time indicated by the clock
3:42:38
